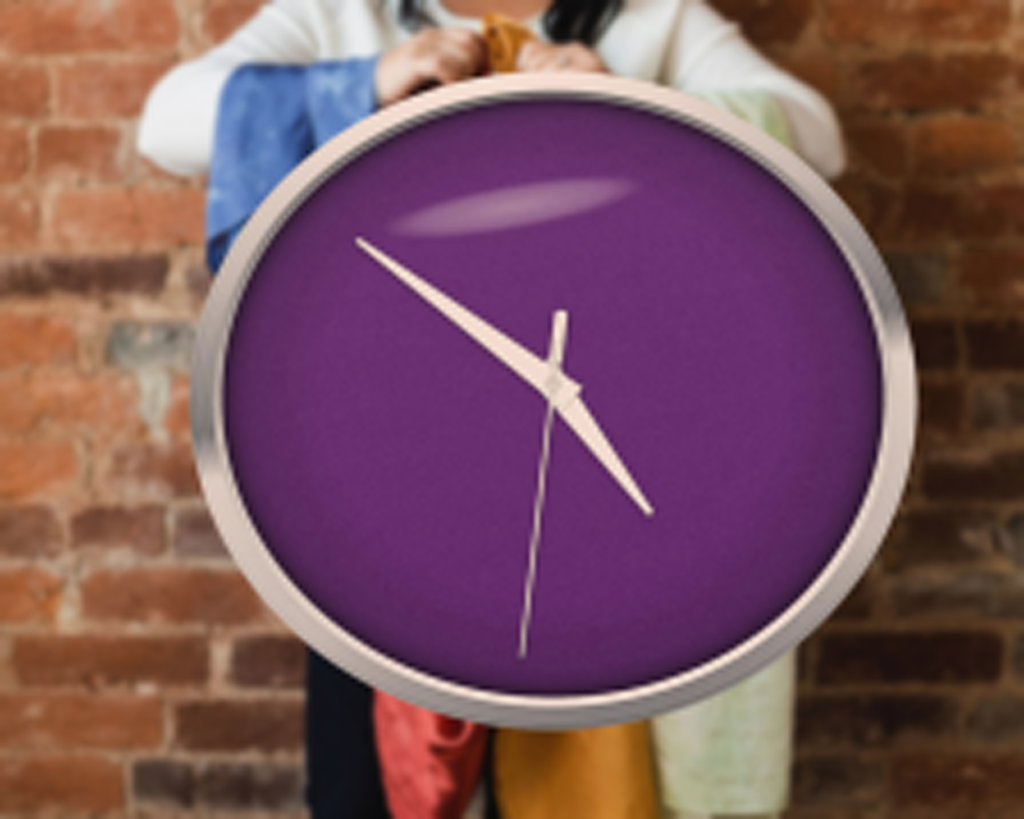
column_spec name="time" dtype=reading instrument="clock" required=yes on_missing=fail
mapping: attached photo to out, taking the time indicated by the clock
4:51:31
